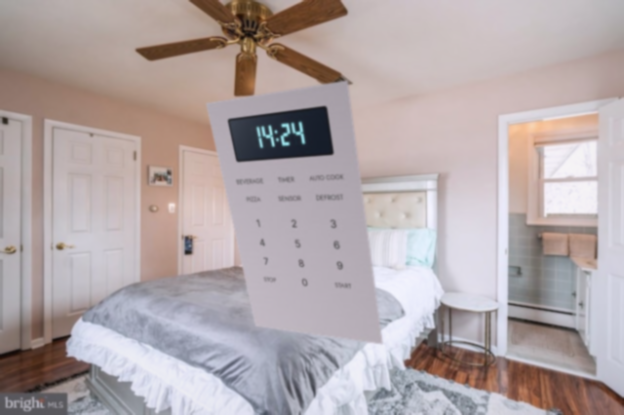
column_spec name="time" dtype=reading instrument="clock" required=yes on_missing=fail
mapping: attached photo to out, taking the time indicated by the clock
14:24
